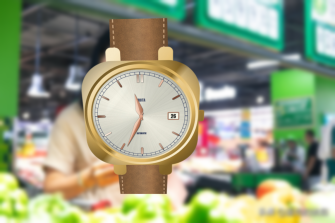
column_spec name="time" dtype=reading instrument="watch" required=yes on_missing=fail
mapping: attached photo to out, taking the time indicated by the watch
11:34
